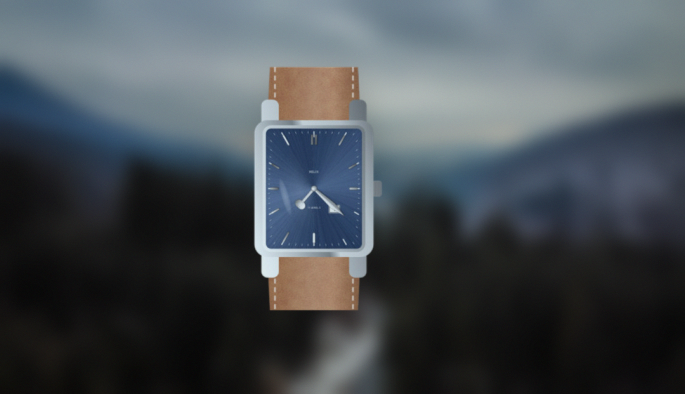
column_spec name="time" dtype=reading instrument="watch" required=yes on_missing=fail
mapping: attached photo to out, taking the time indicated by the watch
7:22
